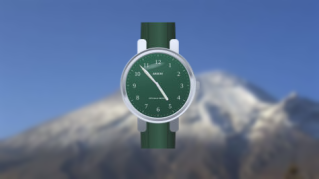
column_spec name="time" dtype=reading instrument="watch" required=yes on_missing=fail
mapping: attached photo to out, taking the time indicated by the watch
4:53
